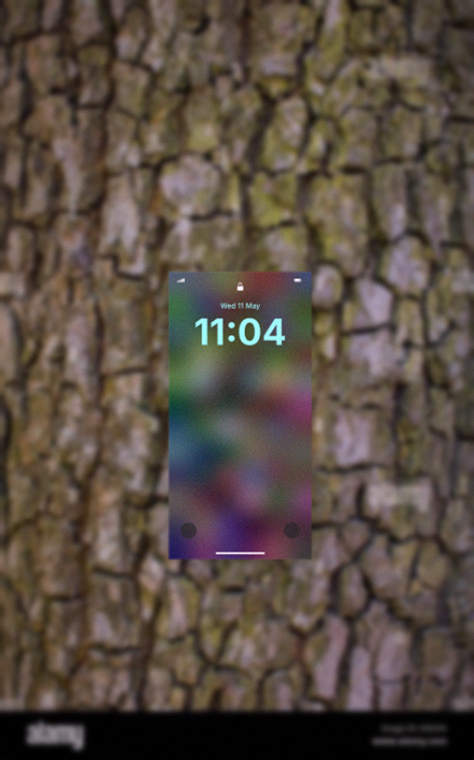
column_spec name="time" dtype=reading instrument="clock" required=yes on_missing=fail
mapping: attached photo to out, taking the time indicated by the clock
11:04
